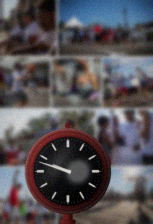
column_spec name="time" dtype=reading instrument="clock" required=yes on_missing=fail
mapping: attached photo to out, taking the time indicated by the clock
9:48
